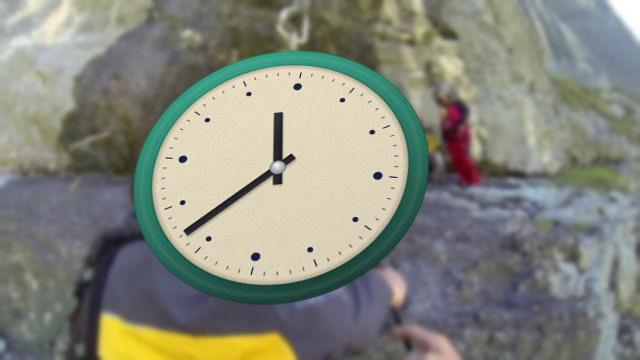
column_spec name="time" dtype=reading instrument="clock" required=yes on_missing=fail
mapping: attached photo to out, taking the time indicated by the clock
11:37
